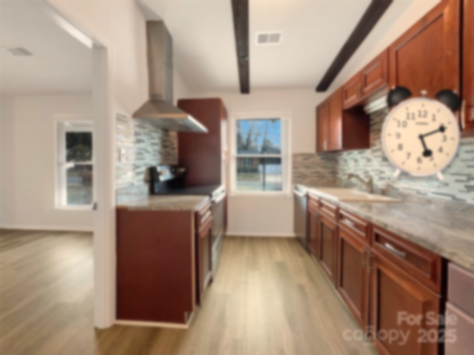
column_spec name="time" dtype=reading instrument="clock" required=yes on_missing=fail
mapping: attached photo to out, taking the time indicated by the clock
5:11
